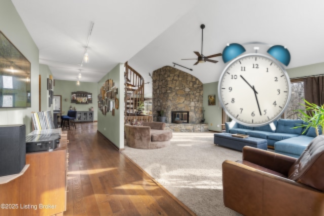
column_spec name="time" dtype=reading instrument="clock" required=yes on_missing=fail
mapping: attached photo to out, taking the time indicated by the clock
10:27
